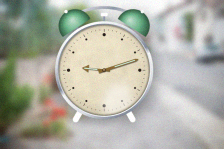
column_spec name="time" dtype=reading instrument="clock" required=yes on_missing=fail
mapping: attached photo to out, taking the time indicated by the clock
9:12
